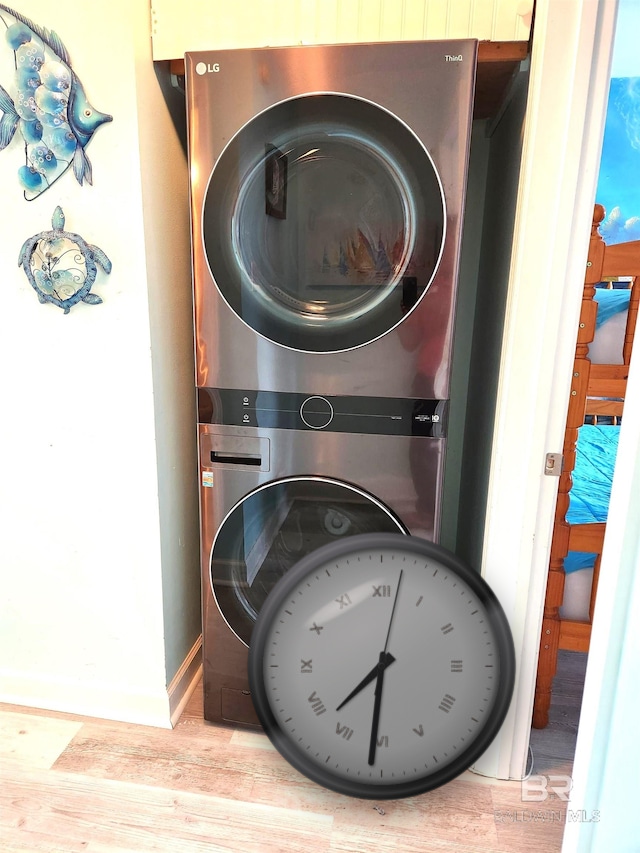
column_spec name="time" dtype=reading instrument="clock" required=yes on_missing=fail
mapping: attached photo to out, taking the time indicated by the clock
7:31:02
